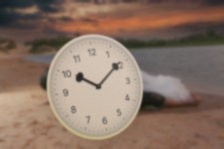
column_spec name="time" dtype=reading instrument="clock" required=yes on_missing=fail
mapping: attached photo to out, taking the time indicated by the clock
10:09
